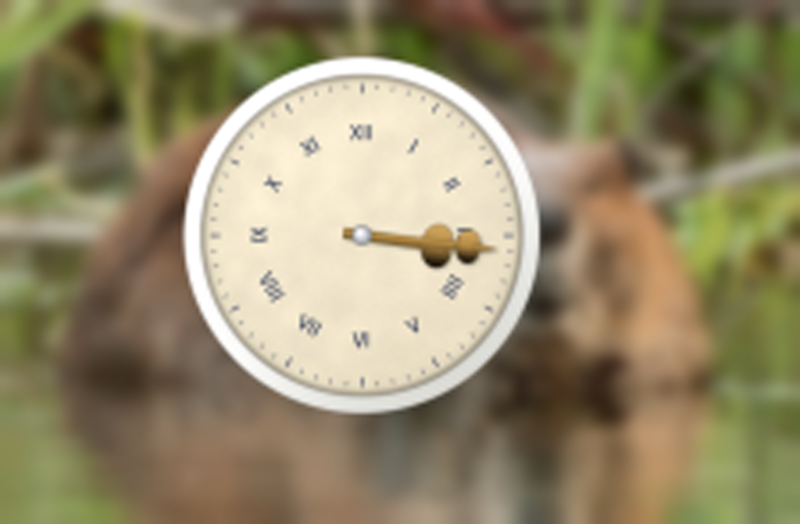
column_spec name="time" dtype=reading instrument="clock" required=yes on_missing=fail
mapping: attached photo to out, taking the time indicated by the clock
3:16
